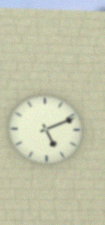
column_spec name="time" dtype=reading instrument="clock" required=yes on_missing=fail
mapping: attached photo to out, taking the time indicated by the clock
5:11
